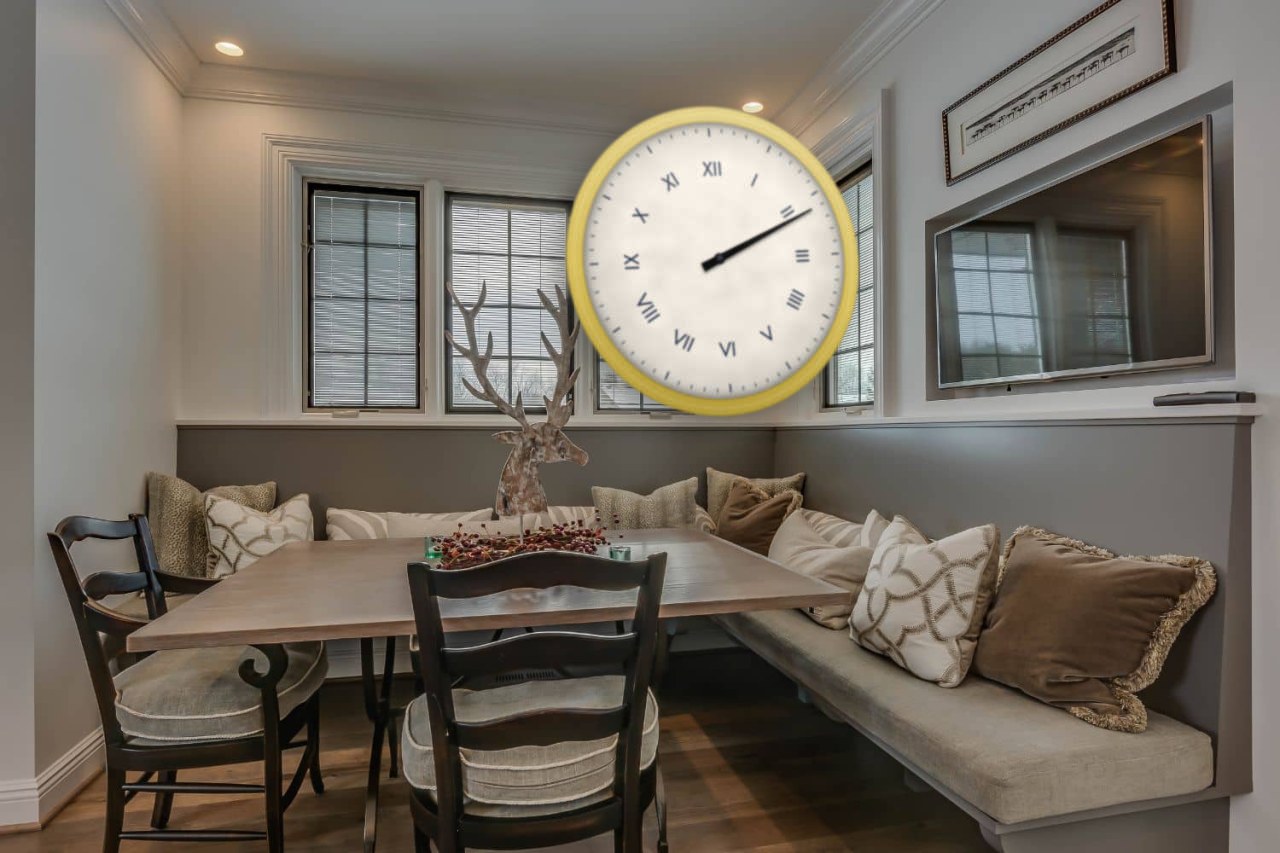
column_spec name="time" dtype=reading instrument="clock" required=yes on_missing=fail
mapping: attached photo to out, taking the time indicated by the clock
2:11
